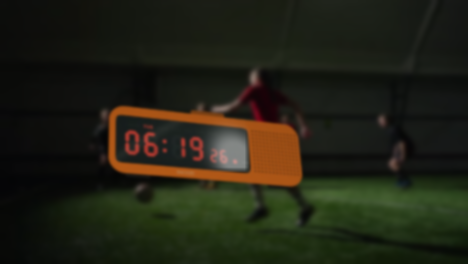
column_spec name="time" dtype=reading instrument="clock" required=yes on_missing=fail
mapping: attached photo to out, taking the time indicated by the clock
6:19:26
